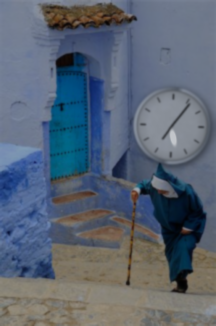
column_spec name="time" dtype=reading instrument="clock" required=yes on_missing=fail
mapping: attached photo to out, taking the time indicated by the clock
7:06
